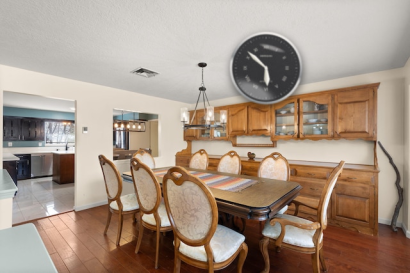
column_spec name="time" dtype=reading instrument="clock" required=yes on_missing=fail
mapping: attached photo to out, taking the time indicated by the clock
5:52
